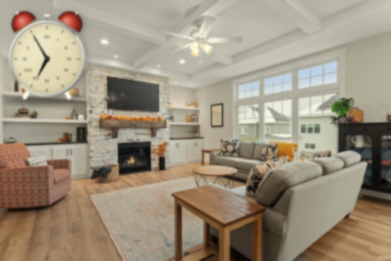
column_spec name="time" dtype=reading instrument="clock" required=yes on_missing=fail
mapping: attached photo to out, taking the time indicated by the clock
6:55
